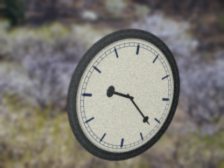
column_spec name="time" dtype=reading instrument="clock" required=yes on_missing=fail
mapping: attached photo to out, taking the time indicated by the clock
9:22
